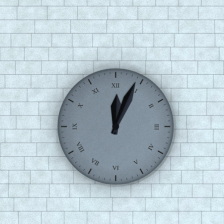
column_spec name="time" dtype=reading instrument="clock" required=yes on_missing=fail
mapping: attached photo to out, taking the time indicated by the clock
12:04
